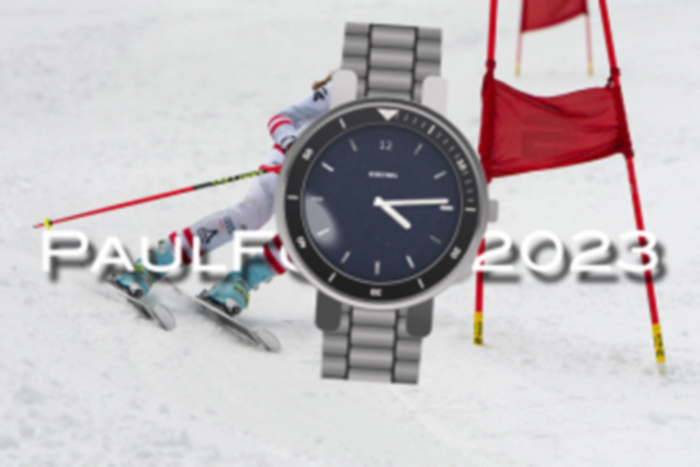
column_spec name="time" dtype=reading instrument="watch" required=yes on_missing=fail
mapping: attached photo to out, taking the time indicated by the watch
4:14
